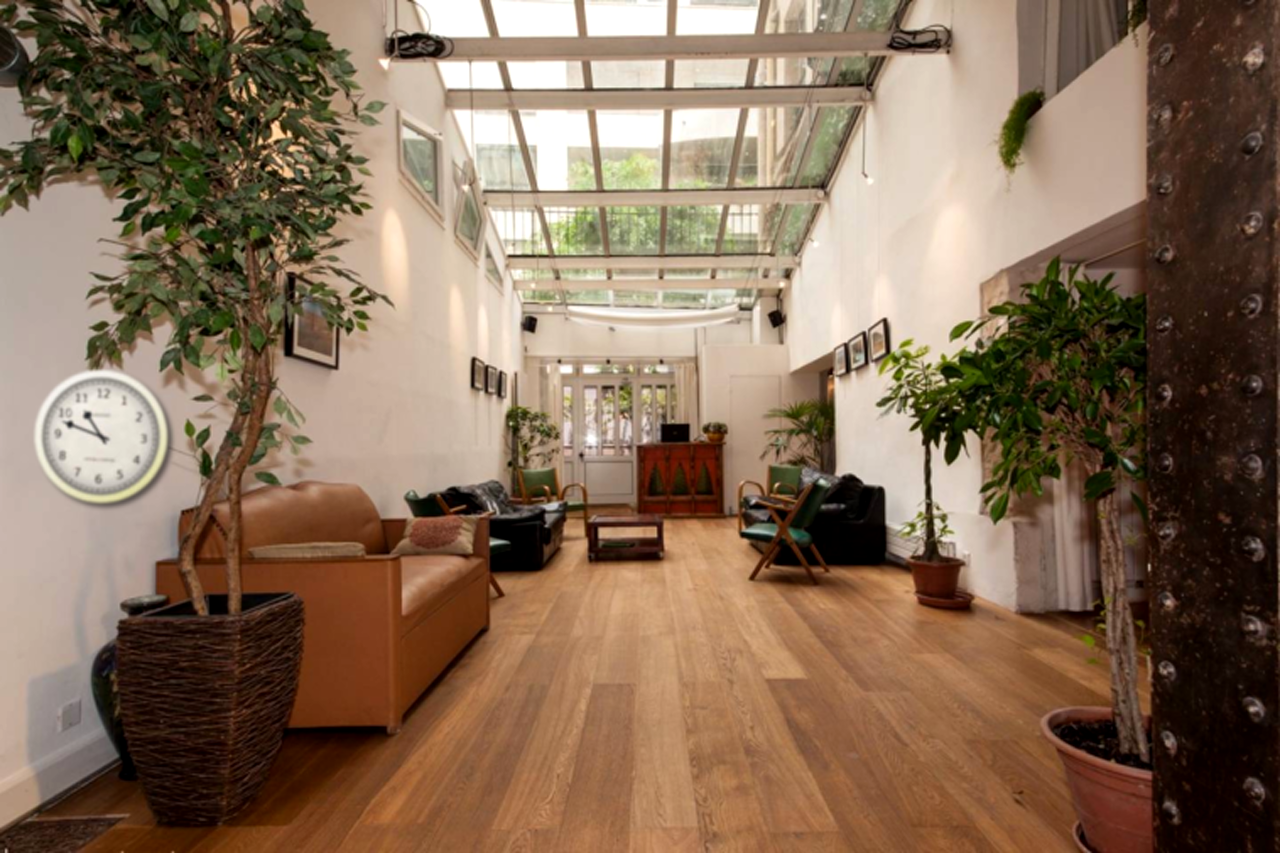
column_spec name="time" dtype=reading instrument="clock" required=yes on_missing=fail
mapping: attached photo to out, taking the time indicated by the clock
10:48
